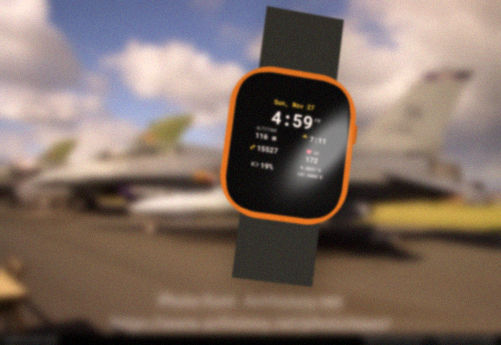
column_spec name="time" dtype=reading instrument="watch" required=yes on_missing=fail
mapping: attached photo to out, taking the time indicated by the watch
4:59
